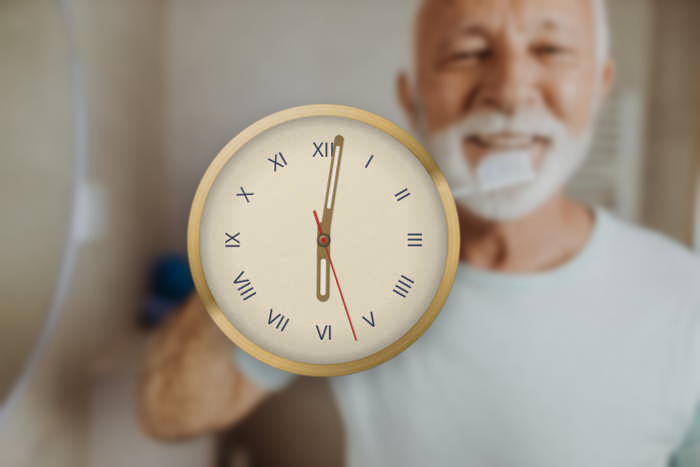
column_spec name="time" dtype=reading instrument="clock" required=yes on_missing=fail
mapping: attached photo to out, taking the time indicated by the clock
6:01:27
